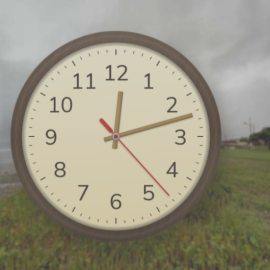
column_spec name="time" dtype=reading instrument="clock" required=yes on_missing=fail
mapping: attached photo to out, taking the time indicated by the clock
12:12:23
